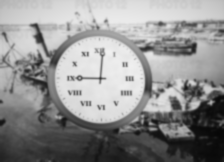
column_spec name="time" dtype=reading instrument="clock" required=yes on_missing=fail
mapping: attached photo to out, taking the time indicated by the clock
9:01
